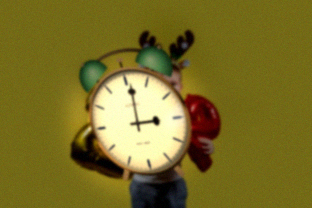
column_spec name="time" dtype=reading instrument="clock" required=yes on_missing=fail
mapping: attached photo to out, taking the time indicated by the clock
3:01
